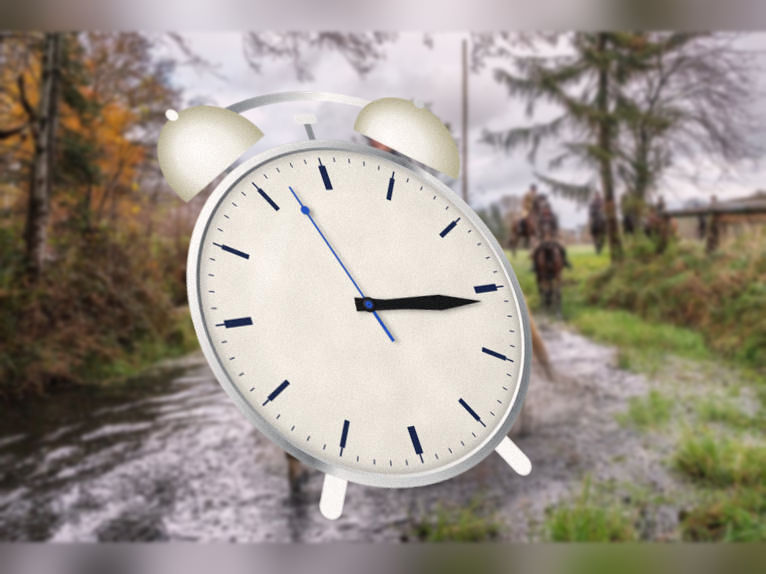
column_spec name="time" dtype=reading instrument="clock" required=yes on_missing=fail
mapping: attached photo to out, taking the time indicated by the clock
3:15:57
